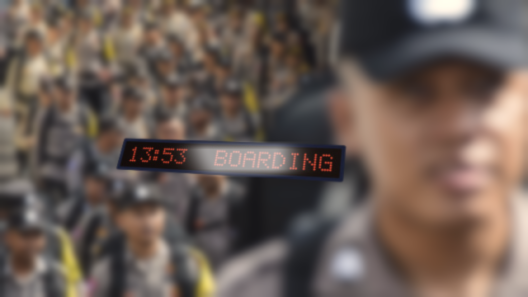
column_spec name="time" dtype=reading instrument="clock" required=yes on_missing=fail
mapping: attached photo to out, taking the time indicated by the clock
13:53
